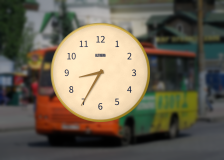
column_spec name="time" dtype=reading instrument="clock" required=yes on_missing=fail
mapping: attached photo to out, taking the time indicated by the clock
8:35
